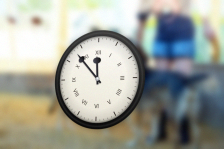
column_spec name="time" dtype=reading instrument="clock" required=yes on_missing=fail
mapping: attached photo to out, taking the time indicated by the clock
11:53
